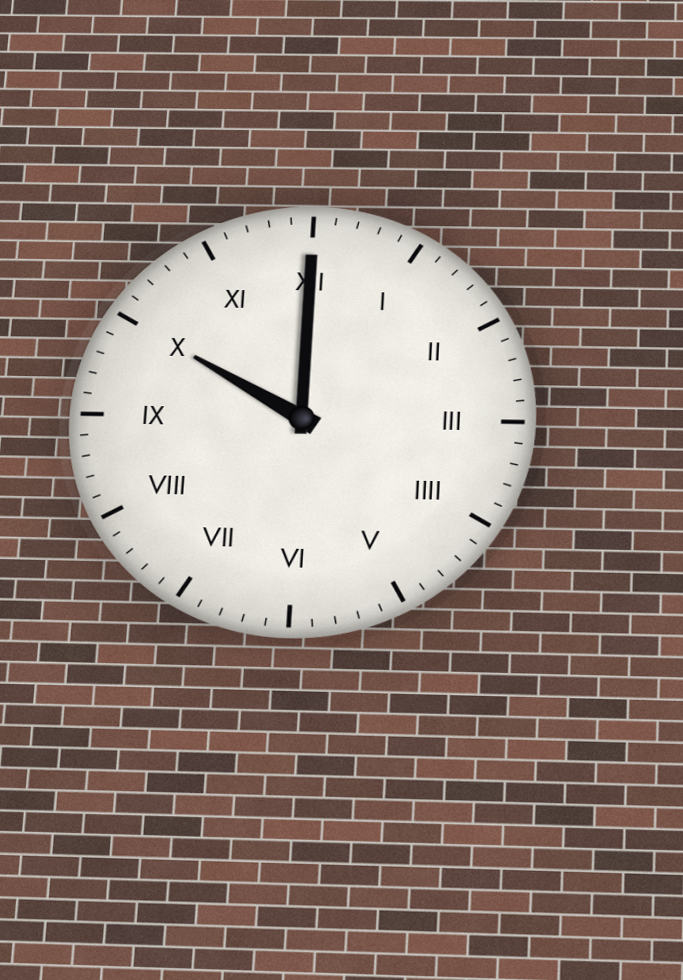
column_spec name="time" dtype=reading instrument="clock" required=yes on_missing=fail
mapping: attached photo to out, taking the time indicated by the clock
10:00
